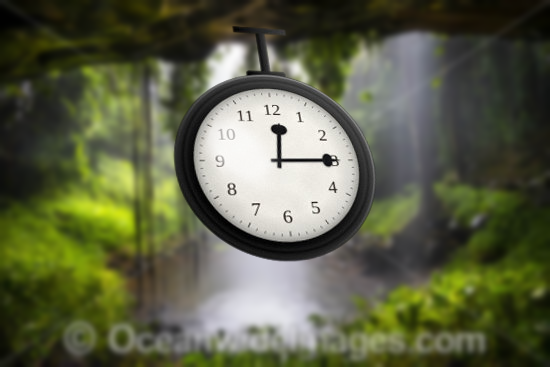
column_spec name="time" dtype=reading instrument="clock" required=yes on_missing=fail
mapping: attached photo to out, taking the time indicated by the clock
12:15
